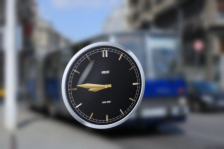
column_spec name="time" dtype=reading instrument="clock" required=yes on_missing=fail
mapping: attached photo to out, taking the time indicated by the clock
8:46
